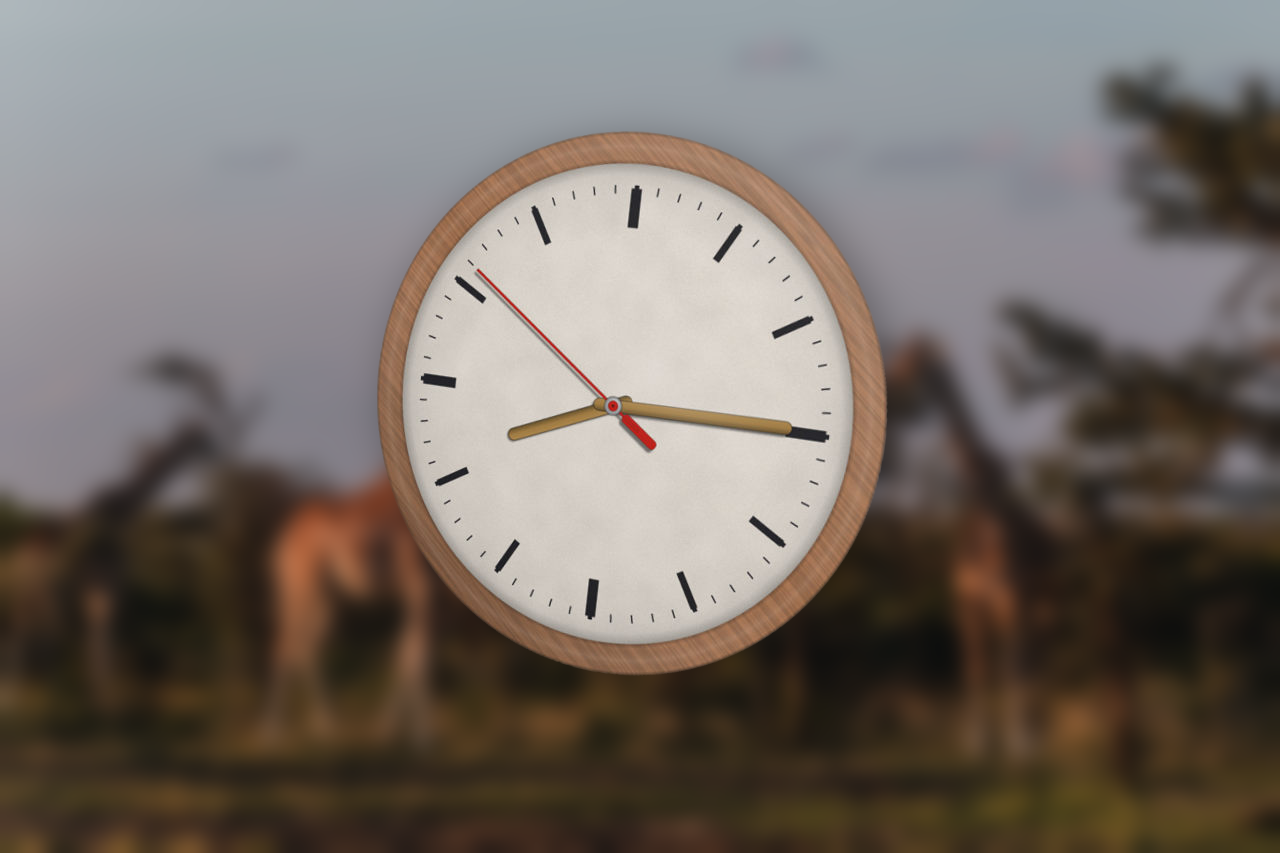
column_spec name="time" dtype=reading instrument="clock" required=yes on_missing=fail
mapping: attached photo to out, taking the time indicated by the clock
8:14:51
